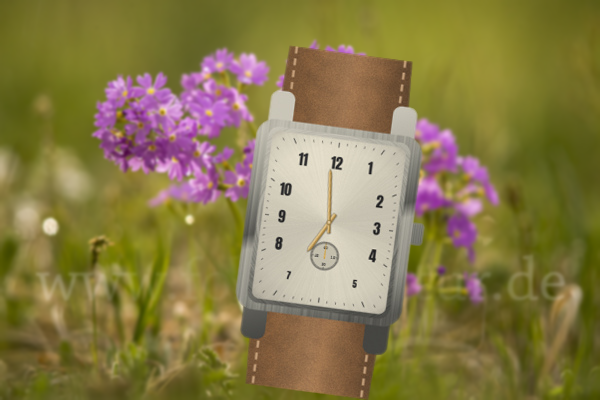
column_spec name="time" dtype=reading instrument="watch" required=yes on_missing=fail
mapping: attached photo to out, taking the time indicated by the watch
6:59
